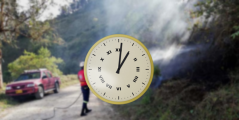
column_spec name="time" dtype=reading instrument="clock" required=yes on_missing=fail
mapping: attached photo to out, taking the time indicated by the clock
1:01
